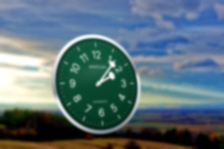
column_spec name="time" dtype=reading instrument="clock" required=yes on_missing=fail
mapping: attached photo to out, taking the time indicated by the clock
2:07
